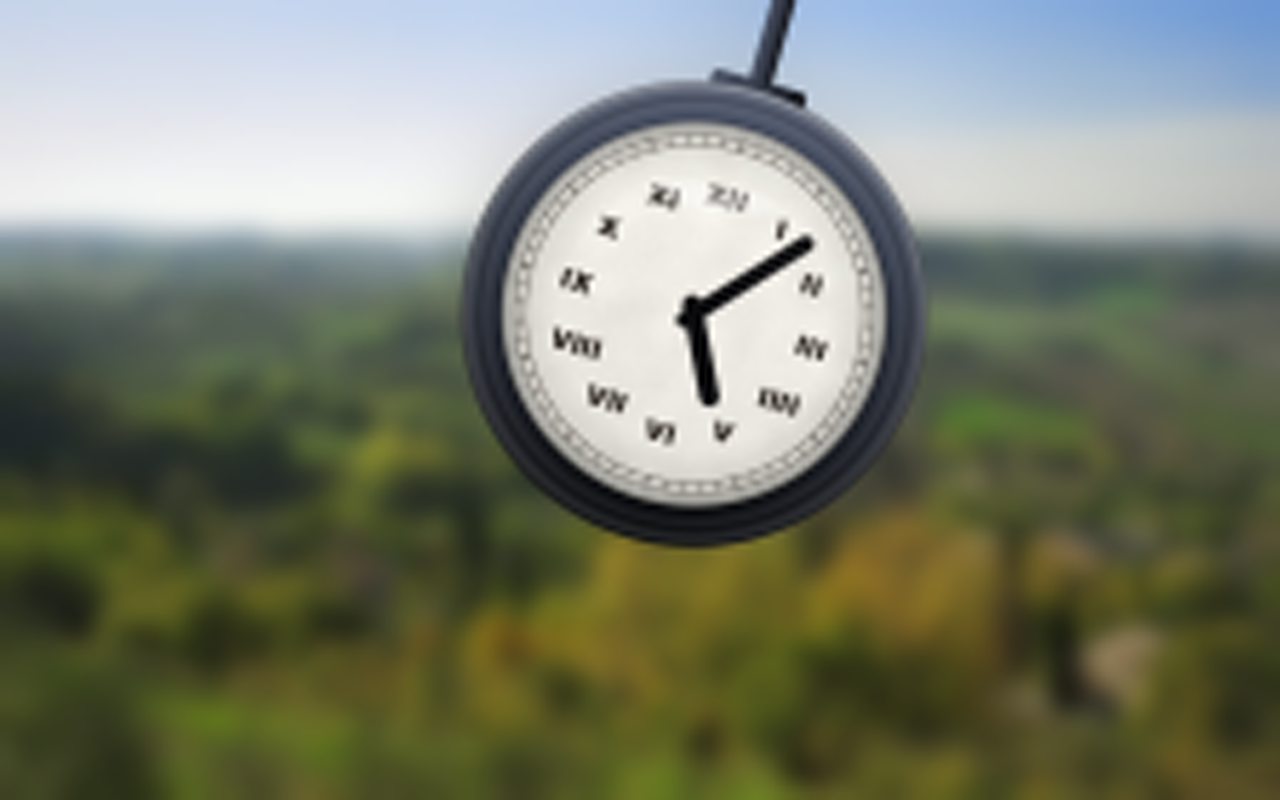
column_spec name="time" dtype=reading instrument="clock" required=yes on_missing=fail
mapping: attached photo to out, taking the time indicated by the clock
5:07
